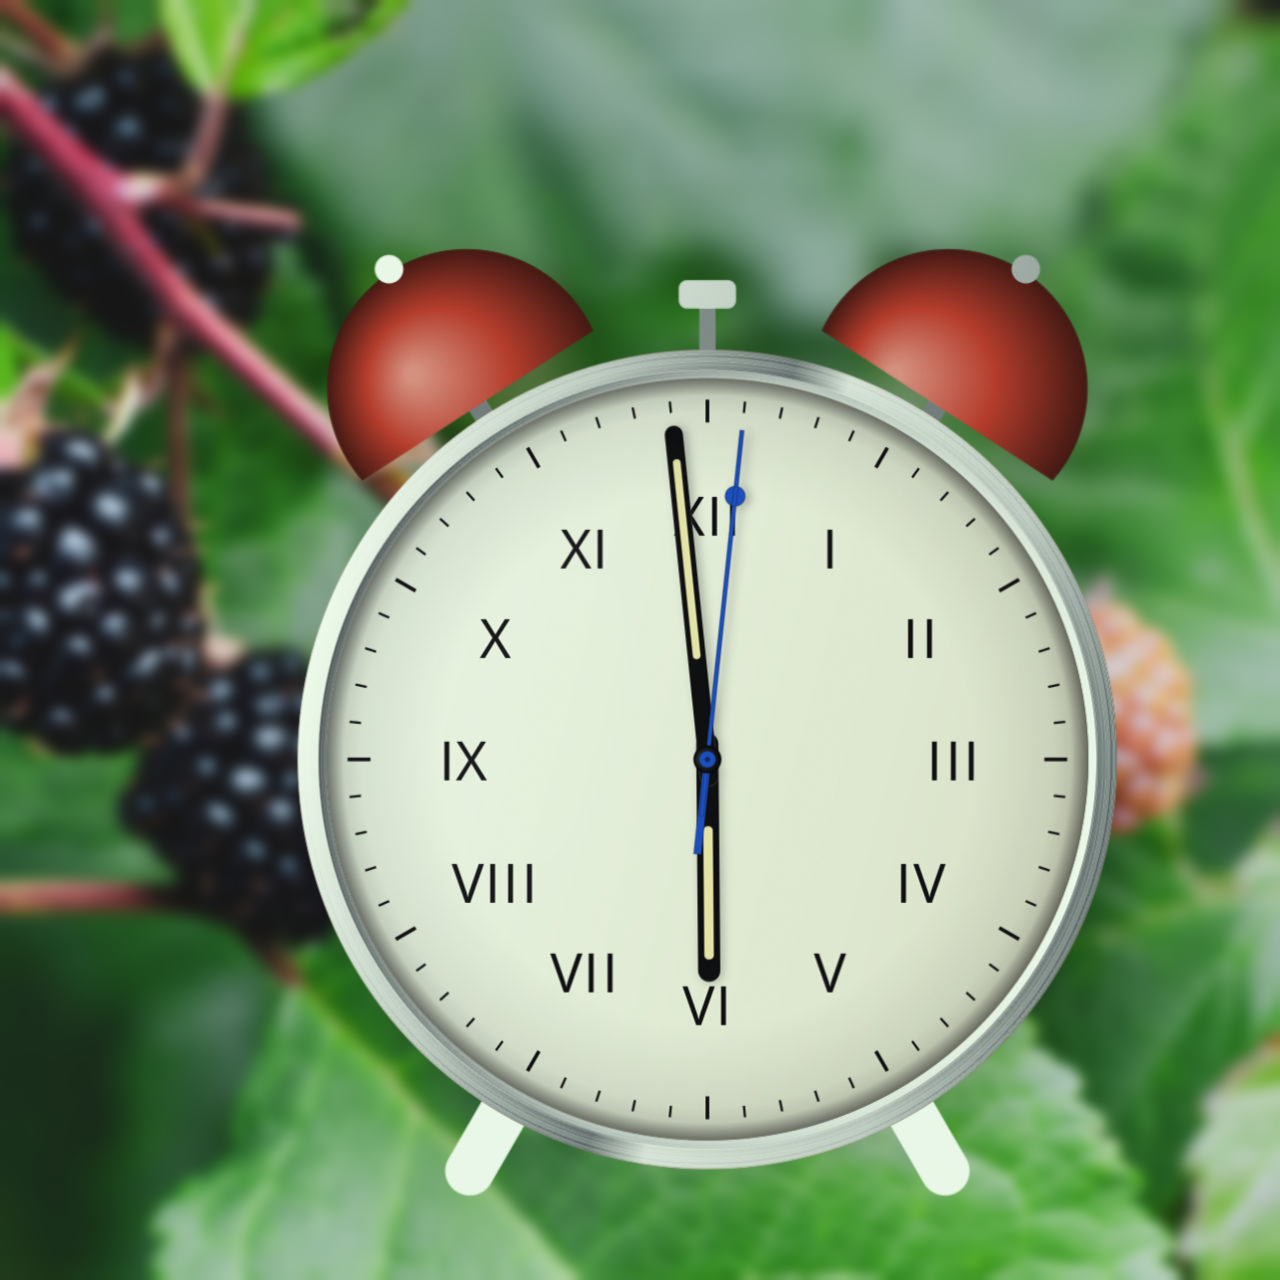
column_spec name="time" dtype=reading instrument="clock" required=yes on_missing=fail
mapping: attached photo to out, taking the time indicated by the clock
5:59:01
